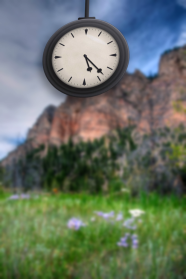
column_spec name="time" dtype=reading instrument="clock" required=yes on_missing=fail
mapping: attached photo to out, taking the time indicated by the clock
5:23
